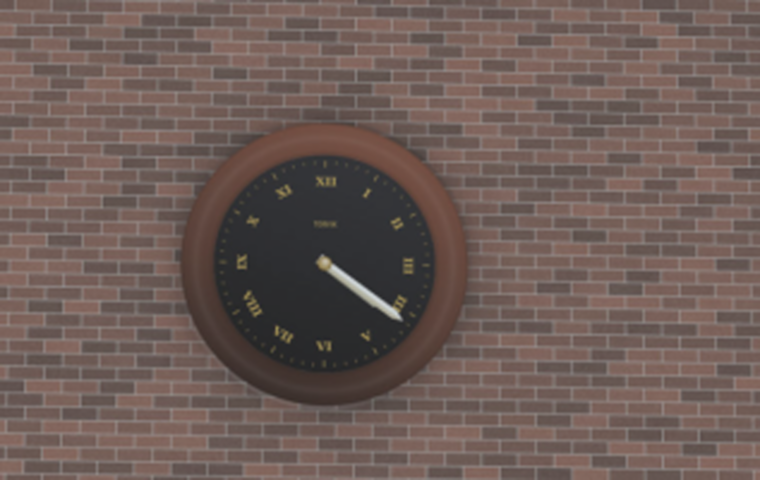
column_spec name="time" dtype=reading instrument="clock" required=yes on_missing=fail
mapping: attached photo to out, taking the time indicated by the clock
4:21
